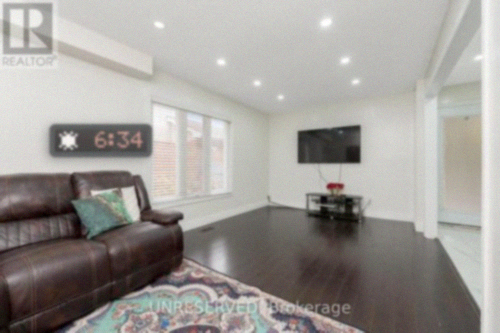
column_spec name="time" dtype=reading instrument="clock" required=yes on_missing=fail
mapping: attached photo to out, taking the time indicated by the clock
6:34
